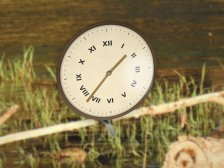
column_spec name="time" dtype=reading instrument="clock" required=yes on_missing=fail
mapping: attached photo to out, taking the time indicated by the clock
1:37
